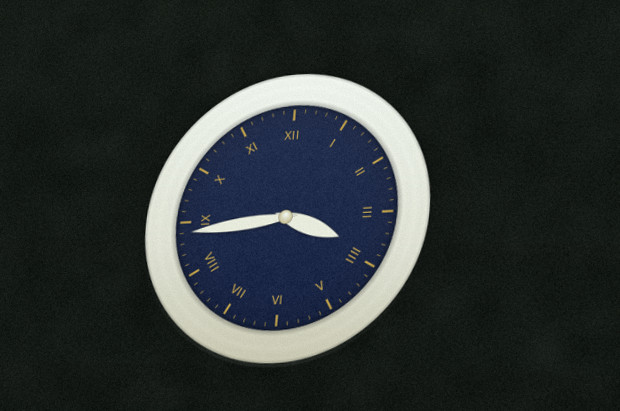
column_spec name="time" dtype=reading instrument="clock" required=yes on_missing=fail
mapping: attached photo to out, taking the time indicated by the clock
3:44
